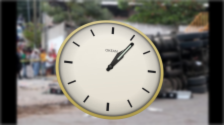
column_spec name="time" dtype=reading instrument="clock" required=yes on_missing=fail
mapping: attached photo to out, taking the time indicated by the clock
1:06
